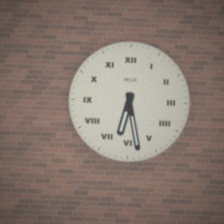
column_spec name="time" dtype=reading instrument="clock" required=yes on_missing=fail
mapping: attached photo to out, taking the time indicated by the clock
6:28
